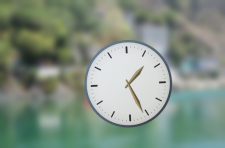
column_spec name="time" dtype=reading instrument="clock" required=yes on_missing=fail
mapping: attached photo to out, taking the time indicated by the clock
1:26
